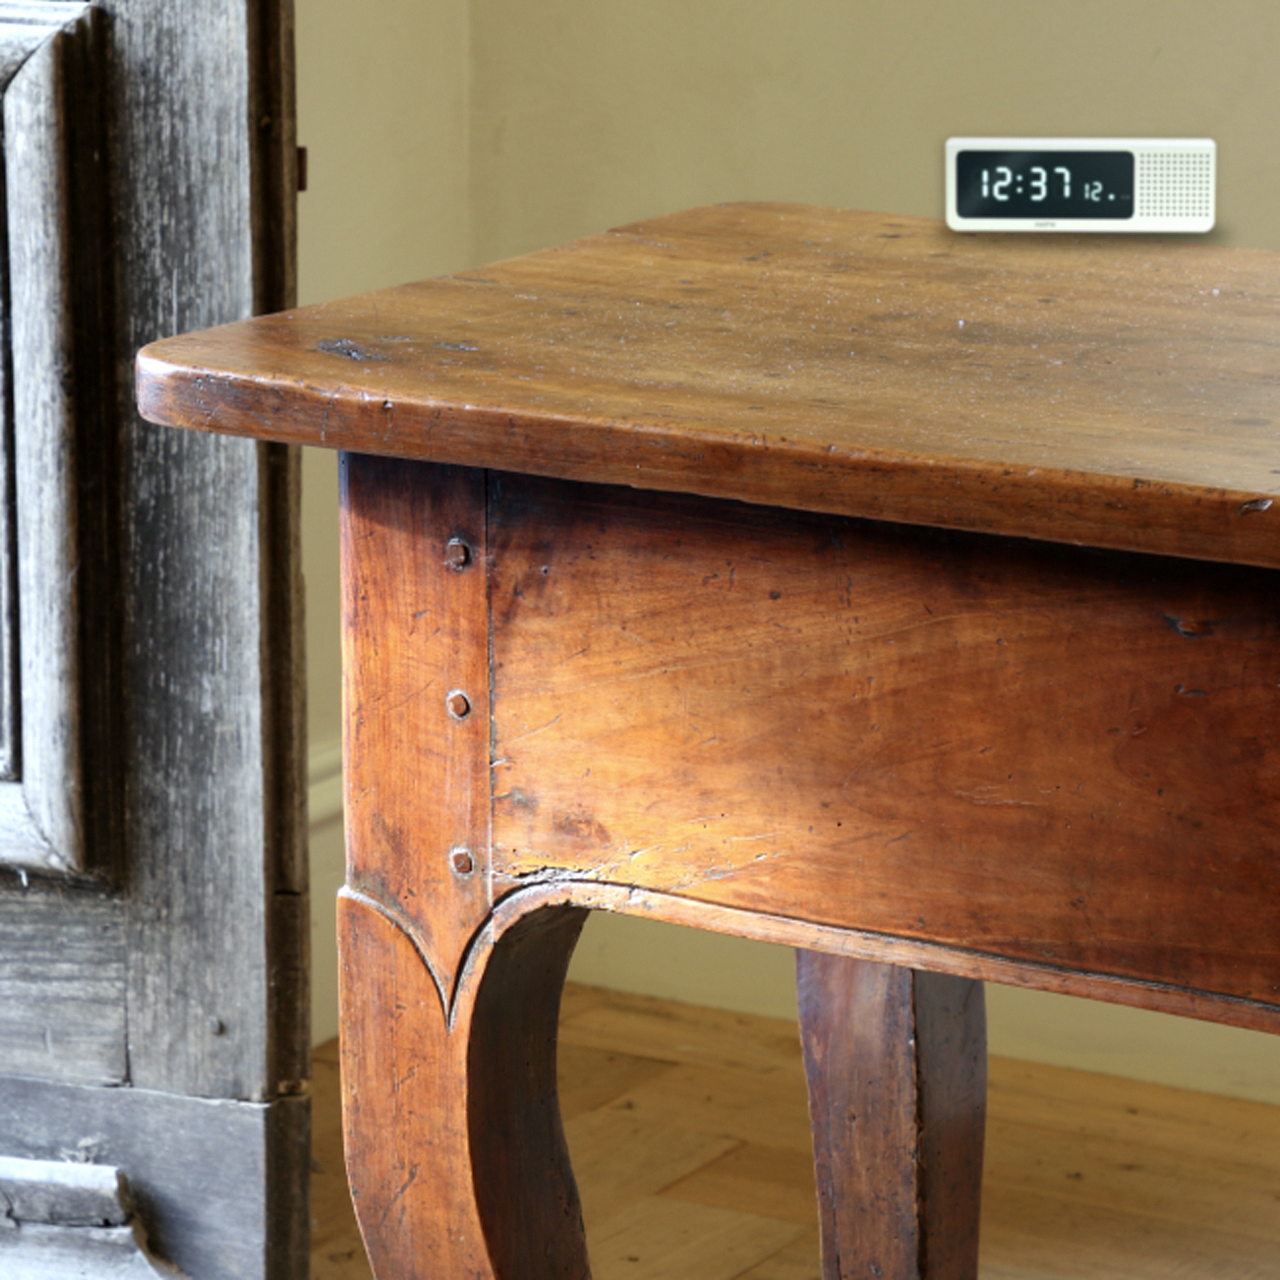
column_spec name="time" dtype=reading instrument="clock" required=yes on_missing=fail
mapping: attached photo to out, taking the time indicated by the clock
12:37:12
